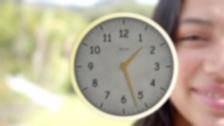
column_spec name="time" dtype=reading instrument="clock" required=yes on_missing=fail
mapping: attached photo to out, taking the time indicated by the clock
1:27
